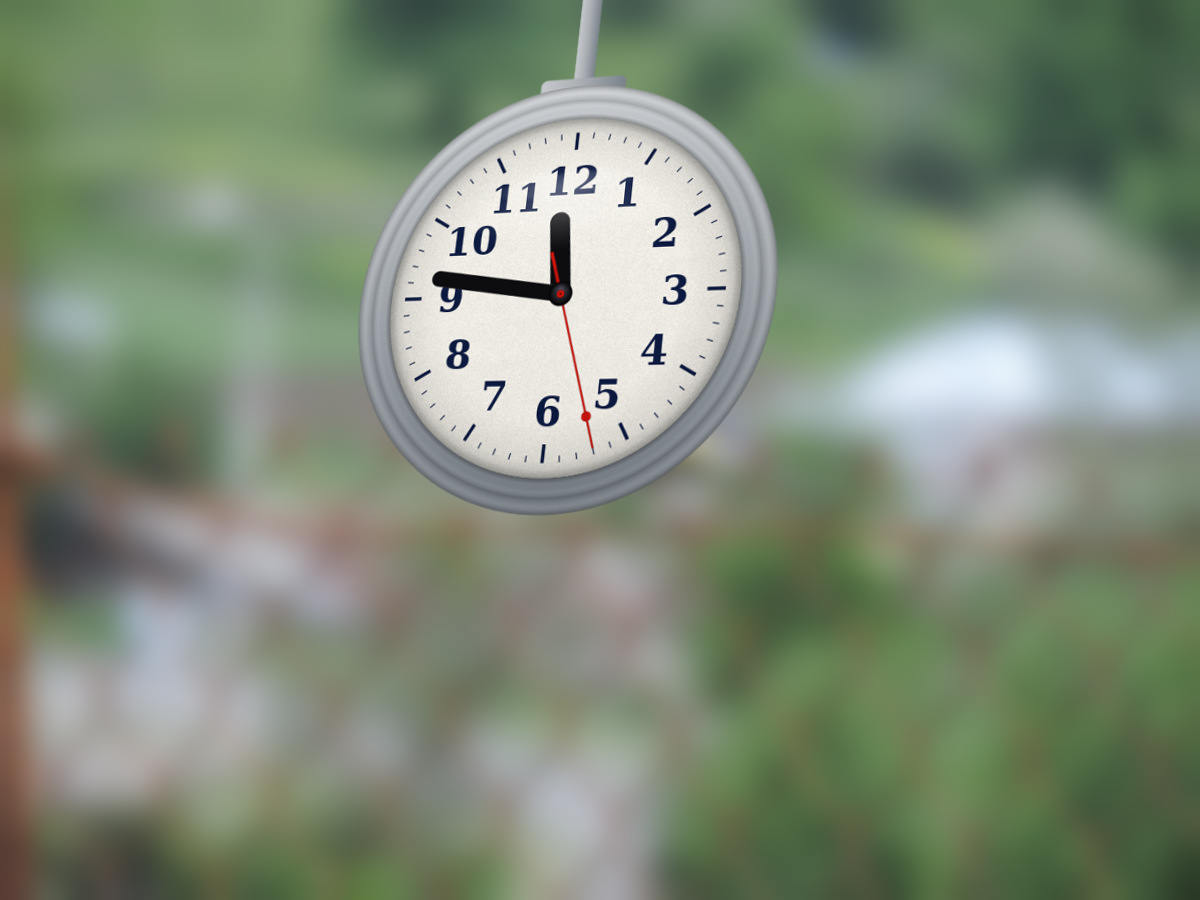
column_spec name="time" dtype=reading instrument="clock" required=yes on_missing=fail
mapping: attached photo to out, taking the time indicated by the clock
11:46:27
